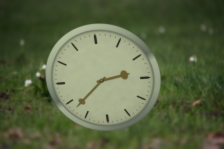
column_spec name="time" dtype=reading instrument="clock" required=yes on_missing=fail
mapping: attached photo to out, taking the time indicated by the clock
2:38
